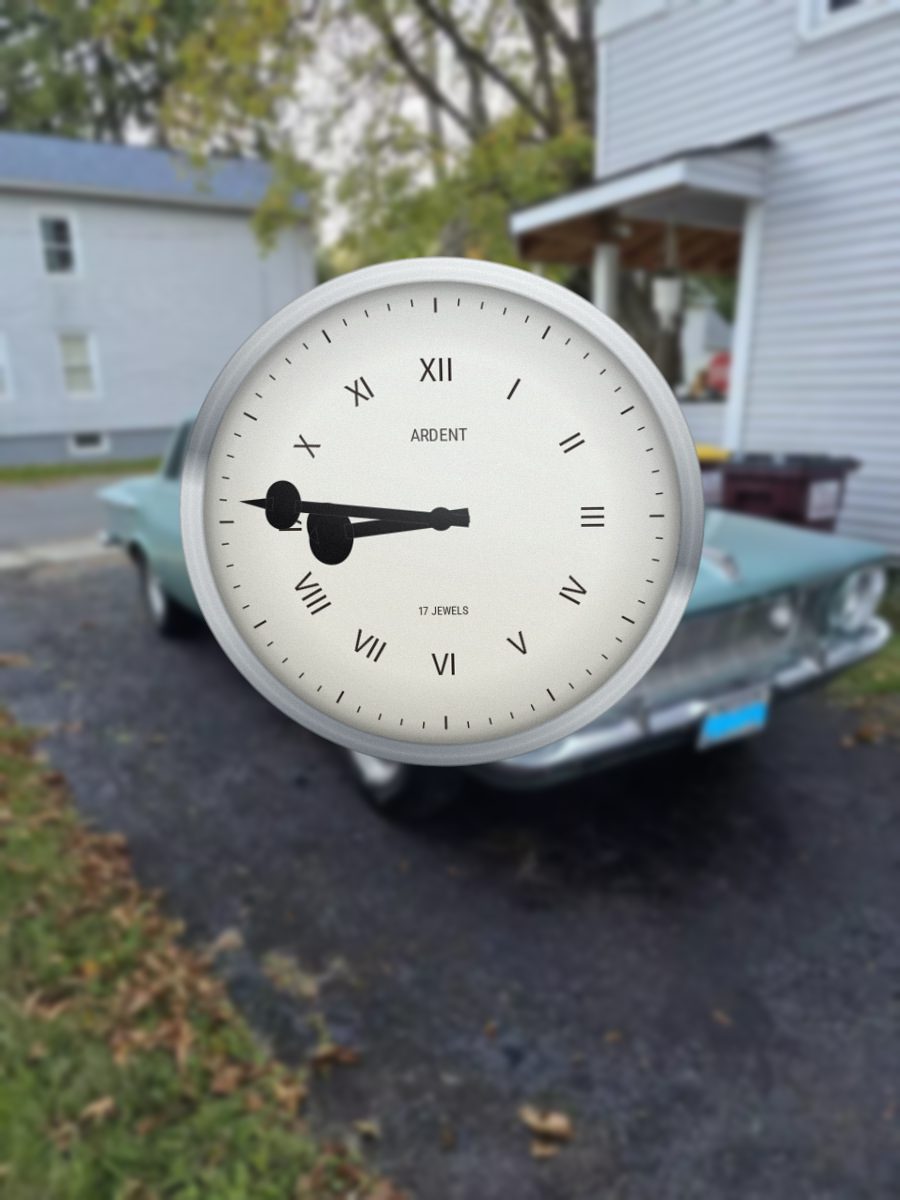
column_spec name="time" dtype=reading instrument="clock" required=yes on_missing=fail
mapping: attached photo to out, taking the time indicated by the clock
8:46
